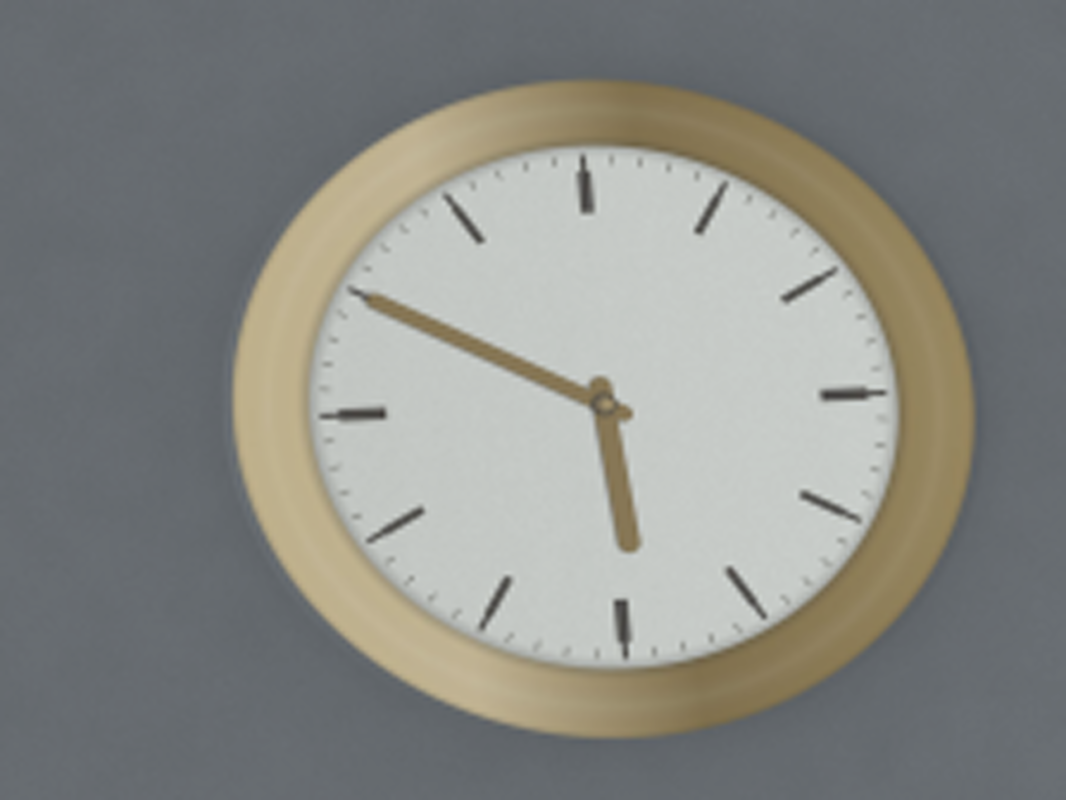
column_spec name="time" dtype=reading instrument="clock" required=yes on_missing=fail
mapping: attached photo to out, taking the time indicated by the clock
5:50
